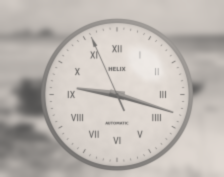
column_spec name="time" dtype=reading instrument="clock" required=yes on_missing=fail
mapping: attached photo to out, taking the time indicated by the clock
9:17:56
